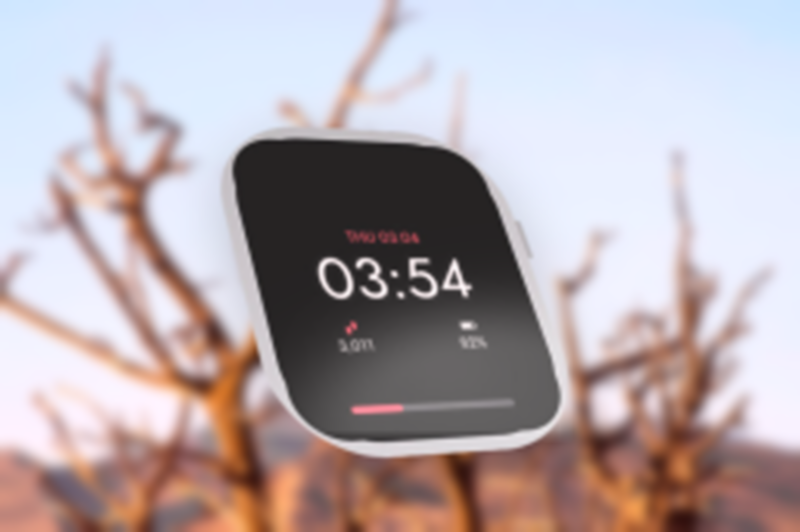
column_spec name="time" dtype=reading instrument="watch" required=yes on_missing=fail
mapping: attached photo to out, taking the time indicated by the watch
3:54
